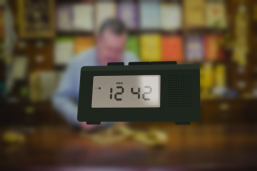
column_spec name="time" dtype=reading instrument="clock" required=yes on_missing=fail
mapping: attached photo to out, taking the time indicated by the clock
12:42
